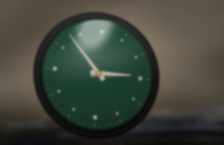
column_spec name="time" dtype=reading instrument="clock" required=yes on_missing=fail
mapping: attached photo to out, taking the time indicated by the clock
2:53
